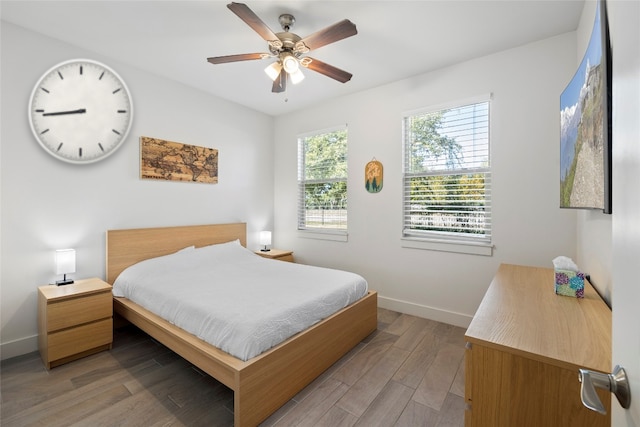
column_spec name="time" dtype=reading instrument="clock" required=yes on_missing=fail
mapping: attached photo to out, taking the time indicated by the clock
8:44
